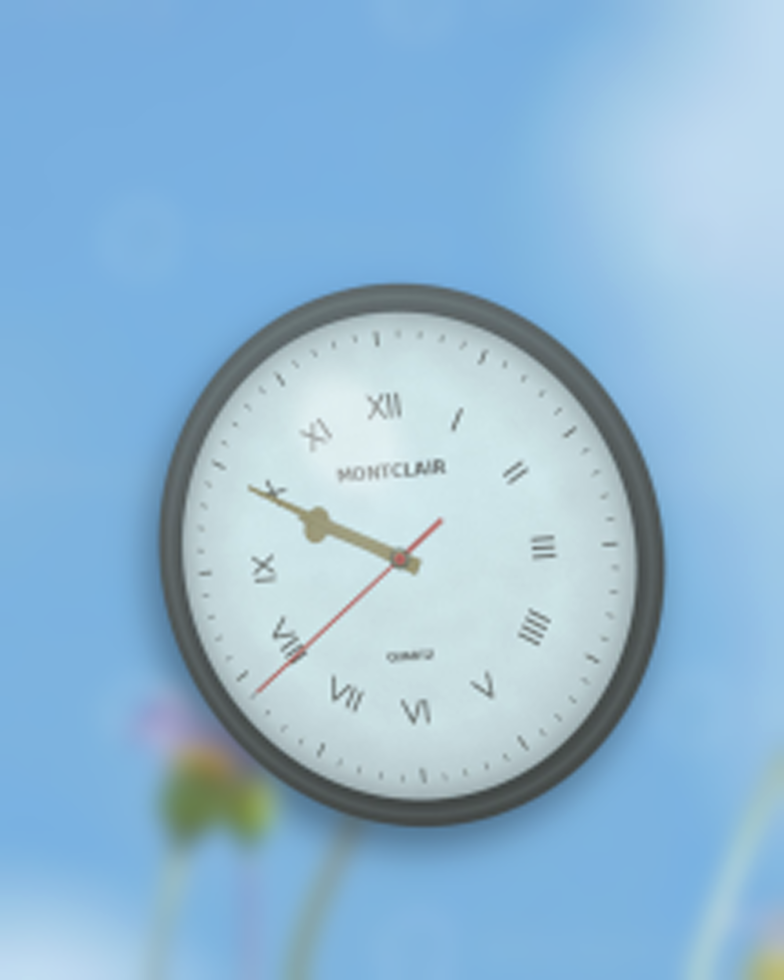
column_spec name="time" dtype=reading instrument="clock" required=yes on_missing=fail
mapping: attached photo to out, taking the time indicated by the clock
9:49:39
